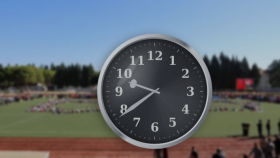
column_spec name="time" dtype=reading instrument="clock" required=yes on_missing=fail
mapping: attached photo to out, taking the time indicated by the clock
9:39
